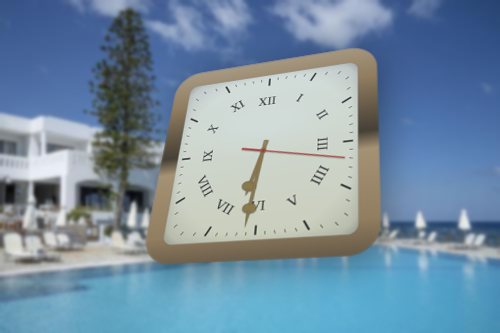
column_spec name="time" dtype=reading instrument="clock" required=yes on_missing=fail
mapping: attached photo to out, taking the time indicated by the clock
6:31:17
